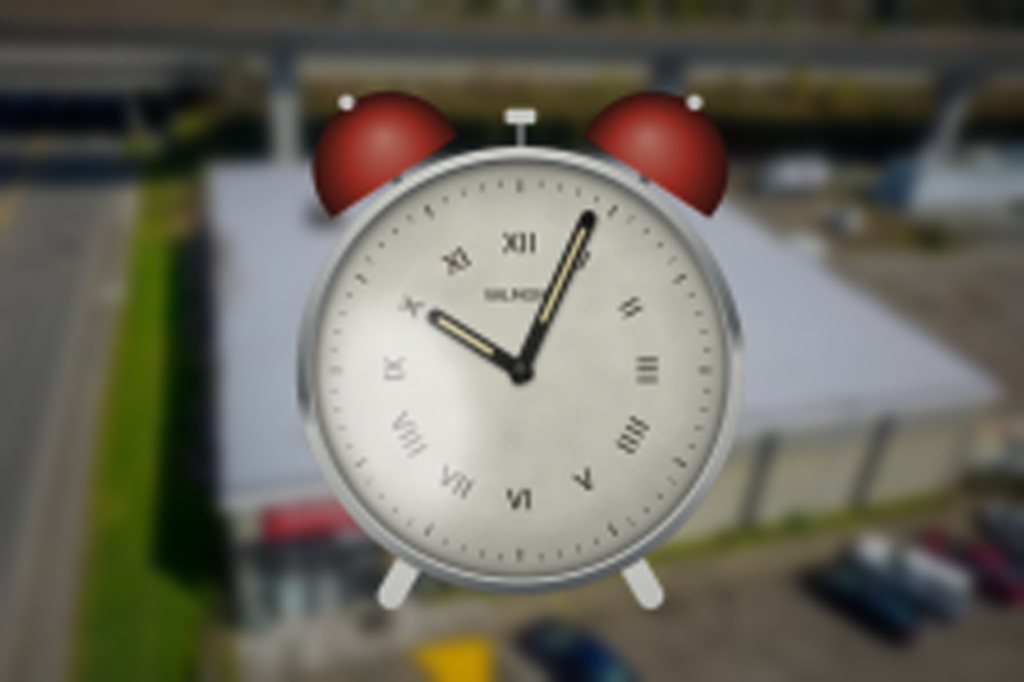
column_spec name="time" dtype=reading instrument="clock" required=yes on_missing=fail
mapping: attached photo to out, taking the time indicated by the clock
10:04
